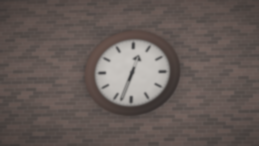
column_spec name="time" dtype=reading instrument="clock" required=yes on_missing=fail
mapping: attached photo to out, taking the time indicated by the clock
12:33
